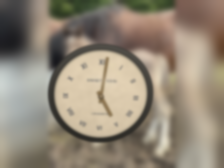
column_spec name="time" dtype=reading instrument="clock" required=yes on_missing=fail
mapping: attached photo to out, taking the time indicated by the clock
5:01
